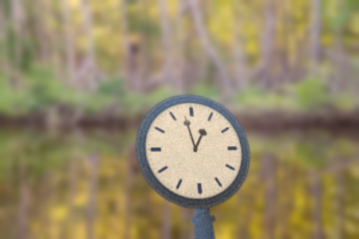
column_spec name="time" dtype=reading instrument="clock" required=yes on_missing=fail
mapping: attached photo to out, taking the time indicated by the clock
12:58
